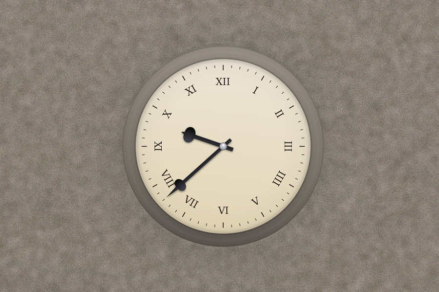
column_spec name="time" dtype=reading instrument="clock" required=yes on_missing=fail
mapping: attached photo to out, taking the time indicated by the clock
9:38
